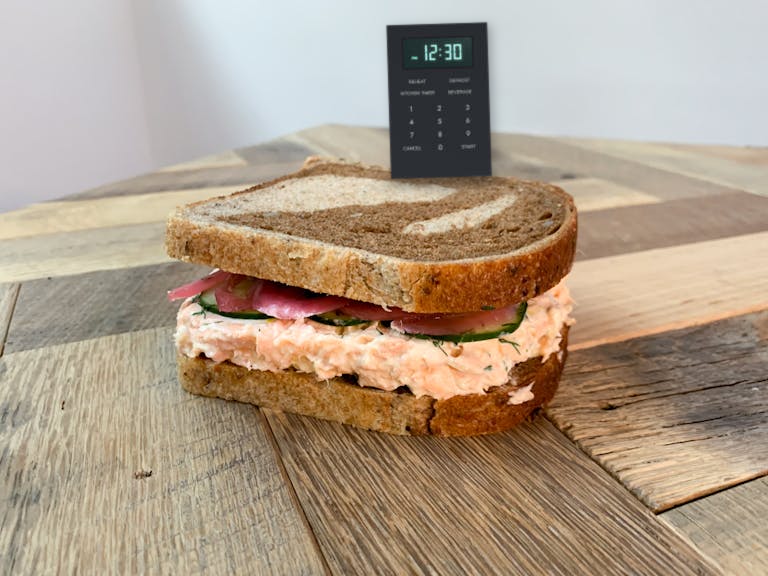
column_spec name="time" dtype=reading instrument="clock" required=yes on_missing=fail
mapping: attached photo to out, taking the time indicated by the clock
12:30
